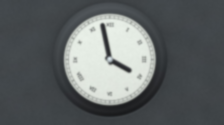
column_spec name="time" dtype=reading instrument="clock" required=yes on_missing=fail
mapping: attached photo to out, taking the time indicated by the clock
3:58
